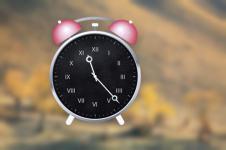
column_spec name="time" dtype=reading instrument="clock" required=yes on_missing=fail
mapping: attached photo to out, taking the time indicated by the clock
11:23
